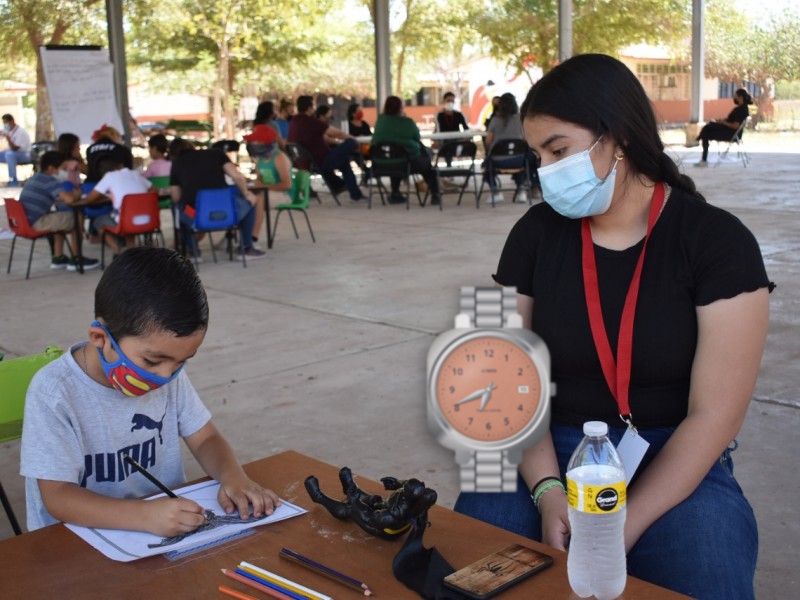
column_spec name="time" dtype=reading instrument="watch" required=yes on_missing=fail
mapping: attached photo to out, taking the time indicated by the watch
6:41
